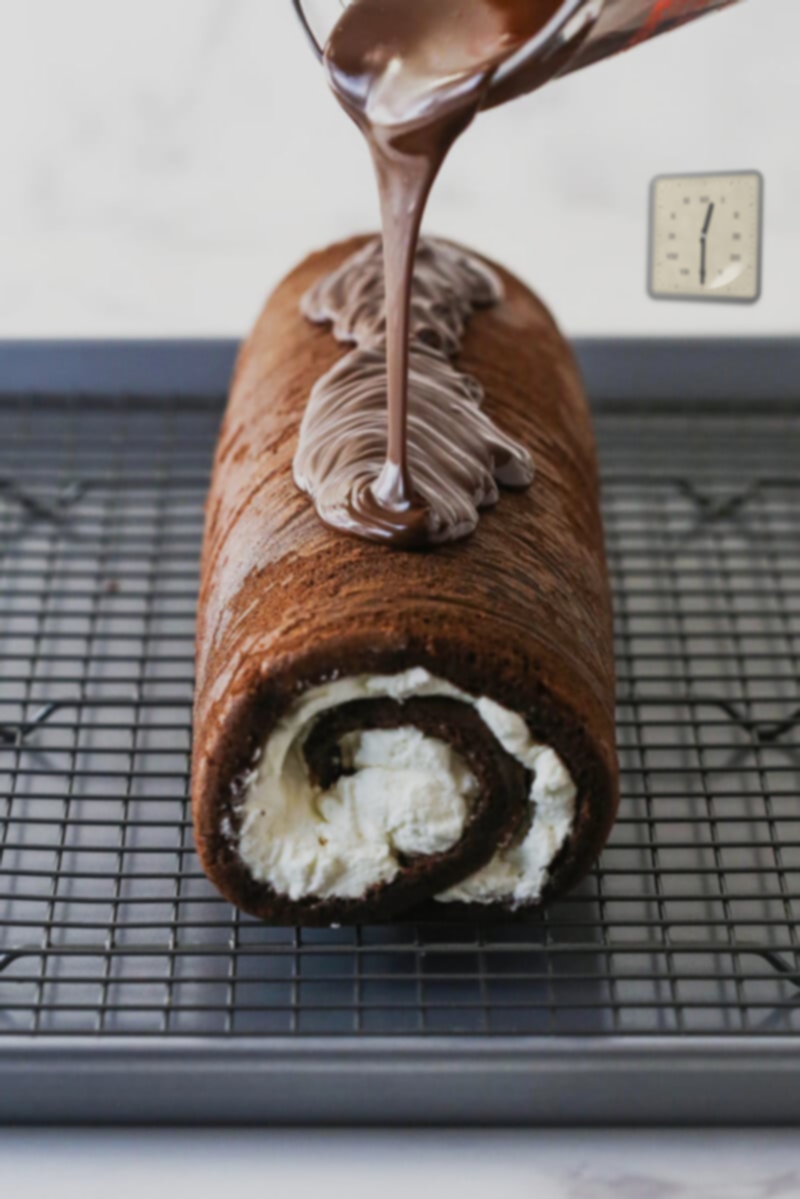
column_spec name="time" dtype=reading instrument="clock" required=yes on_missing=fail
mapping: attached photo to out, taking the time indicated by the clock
12:30
